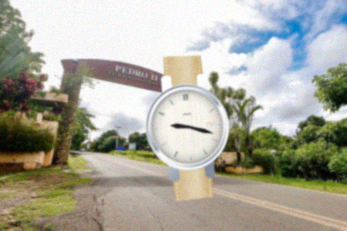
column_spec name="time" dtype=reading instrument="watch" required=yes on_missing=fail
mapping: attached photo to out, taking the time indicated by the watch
9:18
